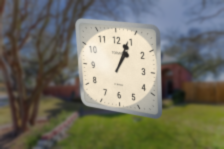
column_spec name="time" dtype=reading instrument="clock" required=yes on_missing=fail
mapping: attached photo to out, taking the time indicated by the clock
1:04
